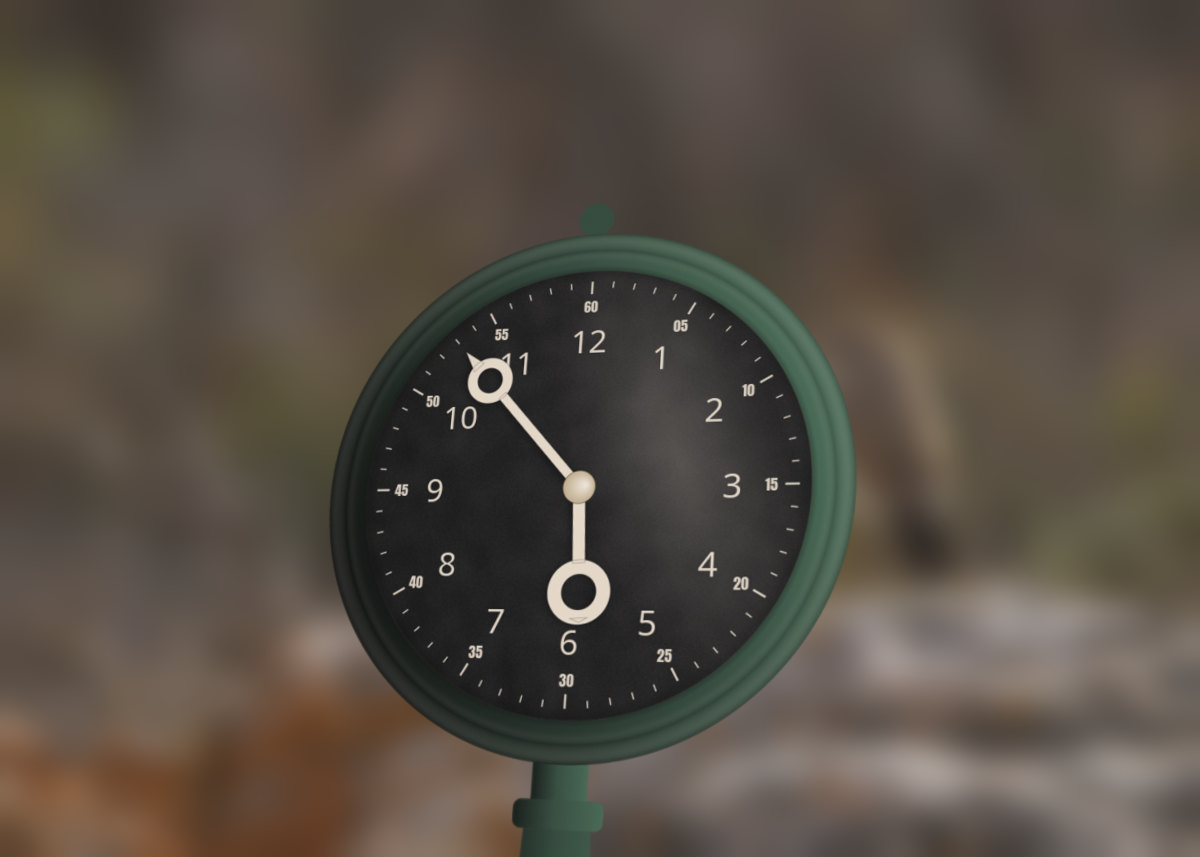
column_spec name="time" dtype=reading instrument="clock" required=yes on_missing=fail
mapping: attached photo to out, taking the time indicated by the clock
5:53
